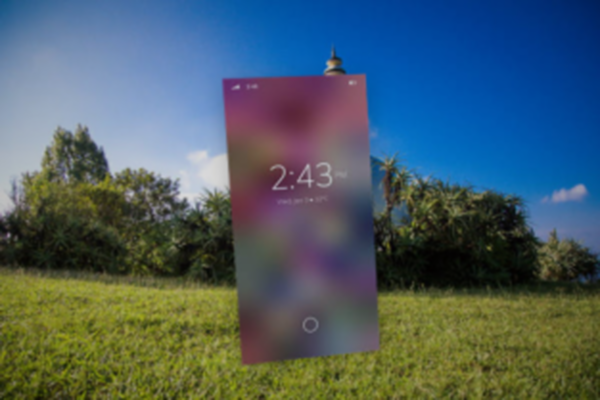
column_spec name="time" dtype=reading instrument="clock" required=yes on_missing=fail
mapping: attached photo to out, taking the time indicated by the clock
2:43
